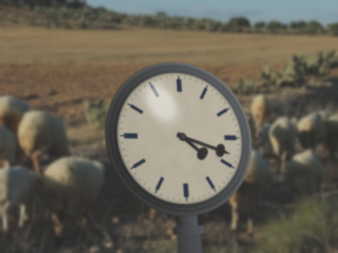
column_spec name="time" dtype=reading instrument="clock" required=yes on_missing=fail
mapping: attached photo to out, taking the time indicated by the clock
4:18
